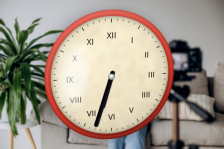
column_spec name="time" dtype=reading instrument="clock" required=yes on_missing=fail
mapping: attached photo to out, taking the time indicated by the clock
6:33
